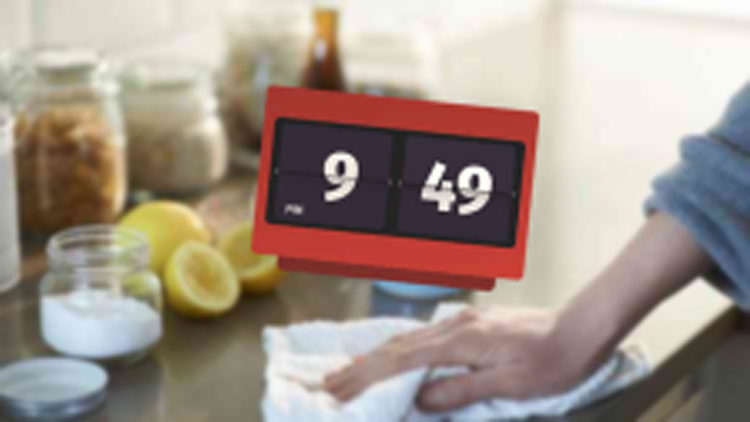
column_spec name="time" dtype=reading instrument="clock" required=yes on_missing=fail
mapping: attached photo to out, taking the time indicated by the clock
9:49
